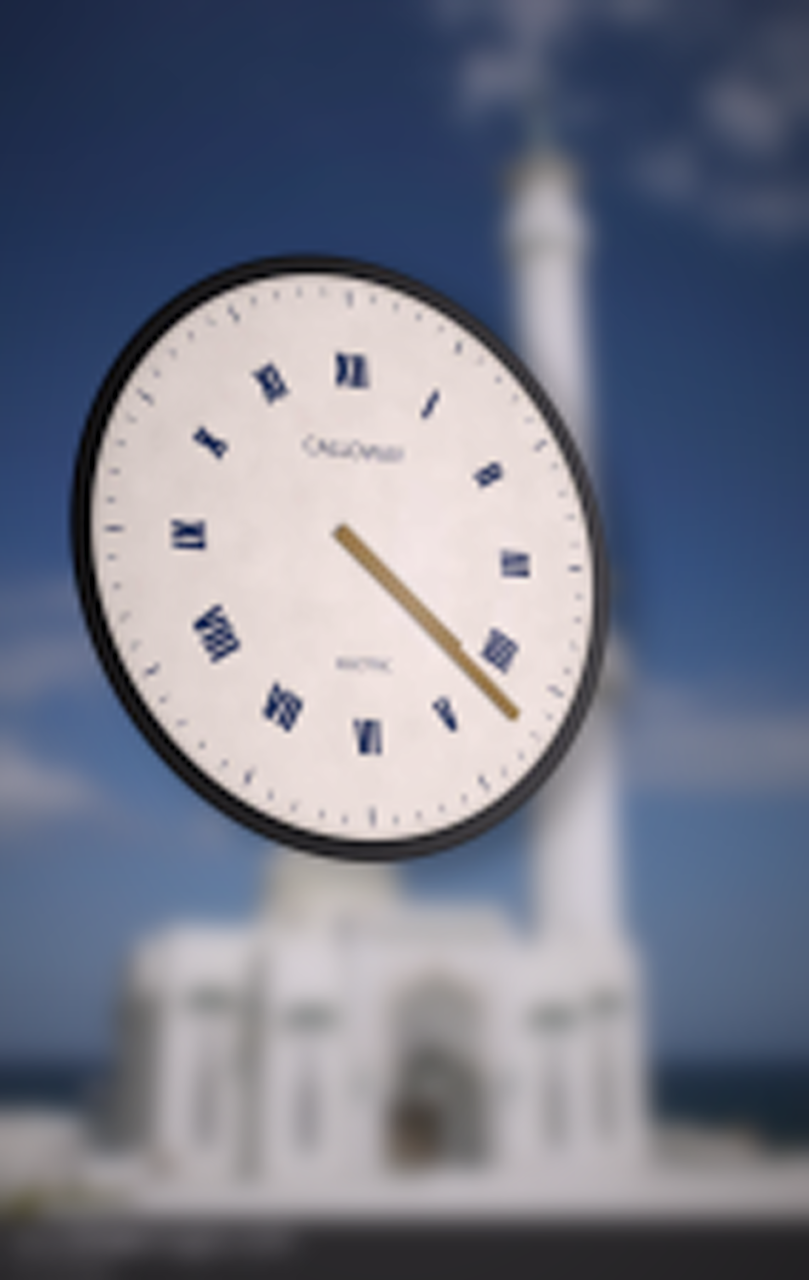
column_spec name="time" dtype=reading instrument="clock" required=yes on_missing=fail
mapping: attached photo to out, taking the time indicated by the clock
4:22
